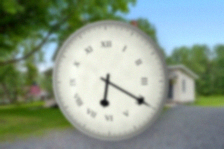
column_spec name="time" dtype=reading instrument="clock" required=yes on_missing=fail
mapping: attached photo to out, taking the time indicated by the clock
6:20
